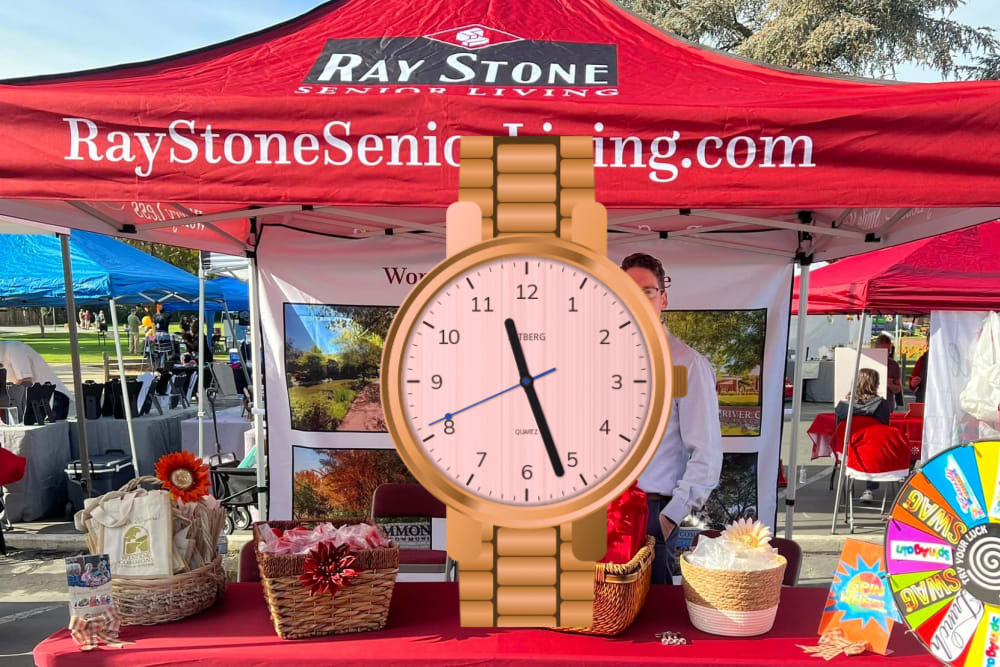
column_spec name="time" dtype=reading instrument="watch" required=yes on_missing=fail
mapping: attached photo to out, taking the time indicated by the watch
11:26:41
